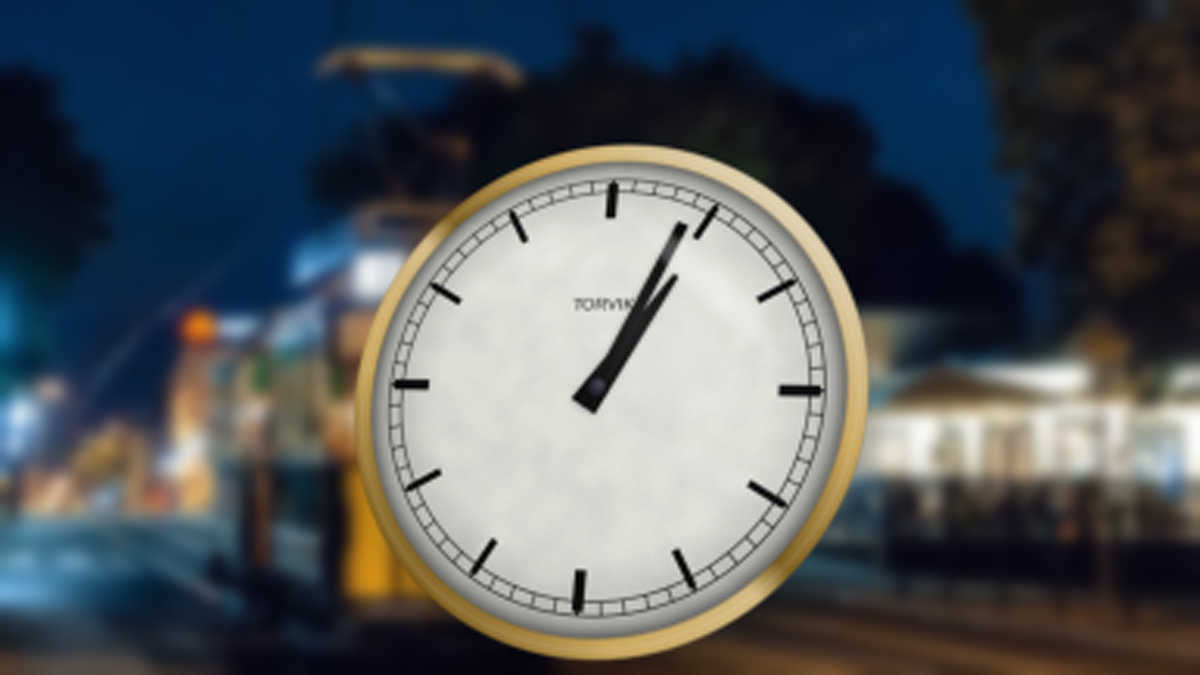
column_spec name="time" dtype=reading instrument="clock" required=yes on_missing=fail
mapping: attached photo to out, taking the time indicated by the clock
1:04
